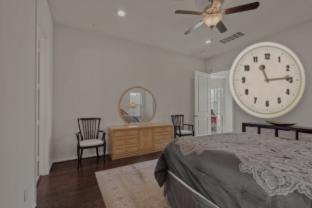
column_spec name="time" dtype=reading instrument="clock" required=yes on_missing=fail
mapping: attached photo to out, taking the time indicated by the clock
11:14
